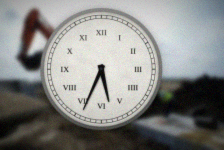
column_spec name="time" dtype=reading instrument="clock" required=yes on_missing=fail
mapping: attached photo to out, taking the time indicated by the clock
5:34
